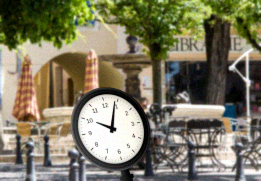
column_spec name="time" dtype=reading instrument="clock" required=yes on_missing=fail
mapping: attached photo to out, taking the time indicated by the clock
10:04
